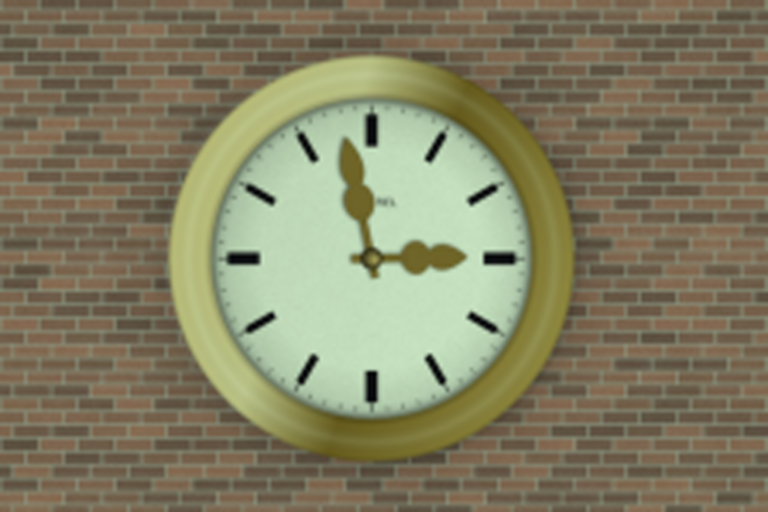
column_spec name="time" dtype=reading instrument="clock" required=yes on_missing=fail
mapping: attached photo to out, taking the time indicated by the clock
2:58
